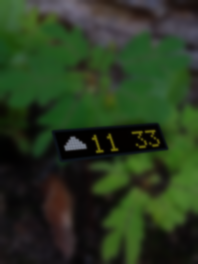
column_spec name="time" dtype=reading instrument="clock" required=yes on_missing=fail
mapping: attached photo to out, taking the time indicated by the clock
11:33
